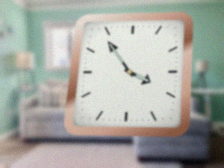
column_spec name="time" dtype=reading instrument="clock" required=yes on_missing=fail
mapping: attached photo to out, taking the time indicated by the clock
3:54
